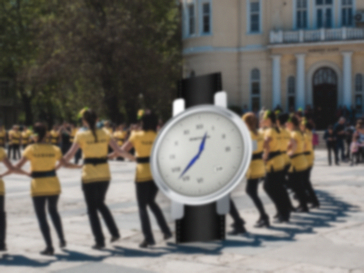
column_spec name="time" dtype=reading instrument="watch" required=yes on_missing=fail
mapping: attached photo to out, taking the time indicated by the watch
12:37
